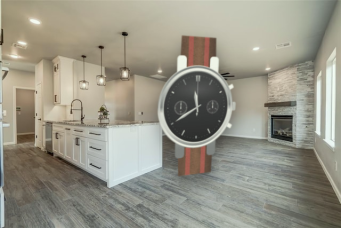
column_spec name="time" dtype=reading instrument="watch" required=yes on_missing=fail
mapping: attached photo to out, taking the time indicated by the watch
11:40
